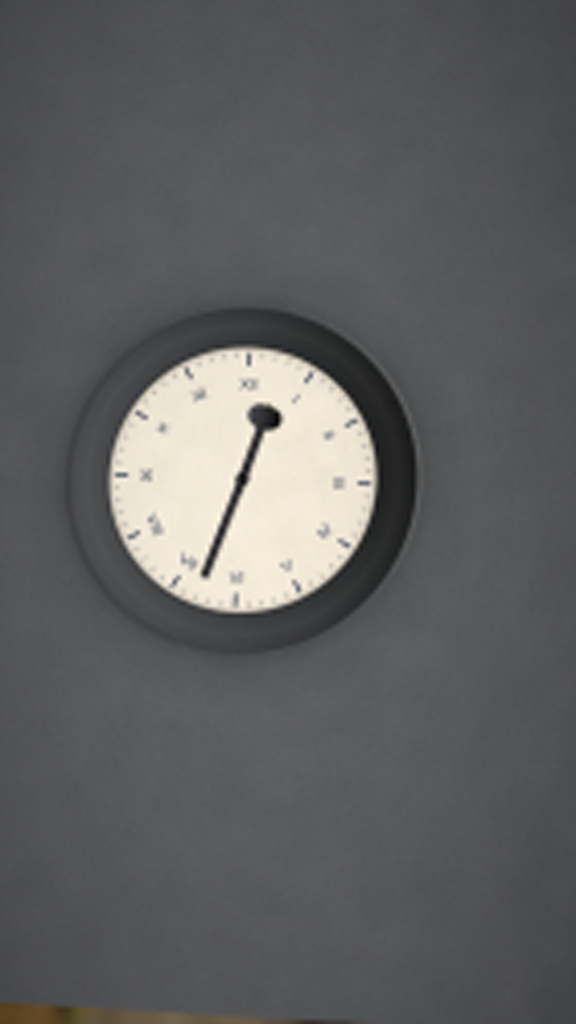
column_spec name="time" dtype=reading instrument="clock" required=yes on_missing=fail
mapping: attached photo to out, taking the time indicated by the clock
12:33
